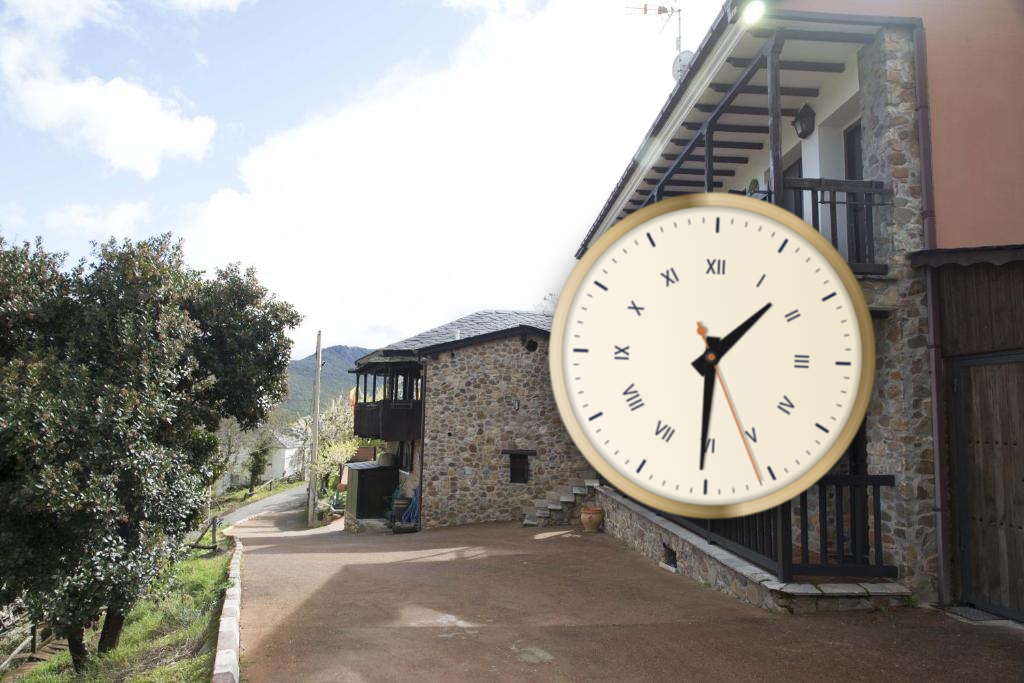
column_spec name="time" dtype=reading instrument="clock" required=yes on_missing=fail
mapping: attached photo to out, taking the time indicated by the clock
1:30:26
